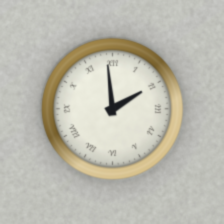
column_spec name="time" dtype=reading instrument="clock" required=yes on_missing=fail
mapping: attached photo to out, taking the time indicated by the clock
1:59
